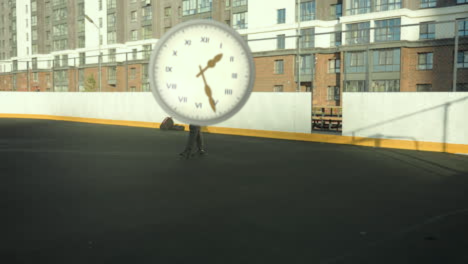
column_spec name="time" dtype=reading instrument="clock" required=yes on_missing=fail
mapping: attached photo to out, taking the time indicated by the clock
1:26
